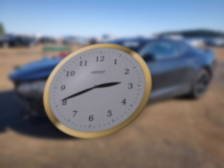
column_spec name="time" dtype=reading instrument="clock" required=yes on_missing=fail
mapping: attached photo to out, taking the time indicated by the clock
2:41
